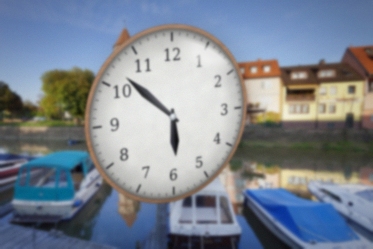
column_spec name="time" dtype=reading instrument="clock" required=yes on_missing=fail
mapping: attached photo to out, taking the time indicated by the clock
5:52
